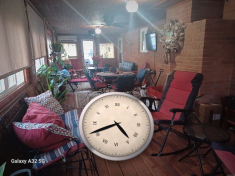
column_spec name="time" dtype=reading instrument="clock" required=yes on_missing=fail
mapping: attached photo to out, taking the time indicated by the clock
4:41
